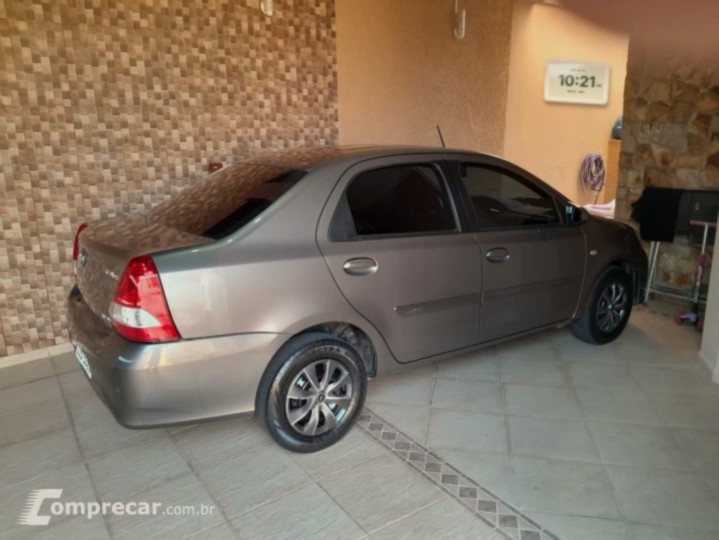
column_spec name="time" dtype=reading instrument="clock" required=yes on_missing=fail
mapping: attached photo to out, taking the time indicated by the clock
10:21
